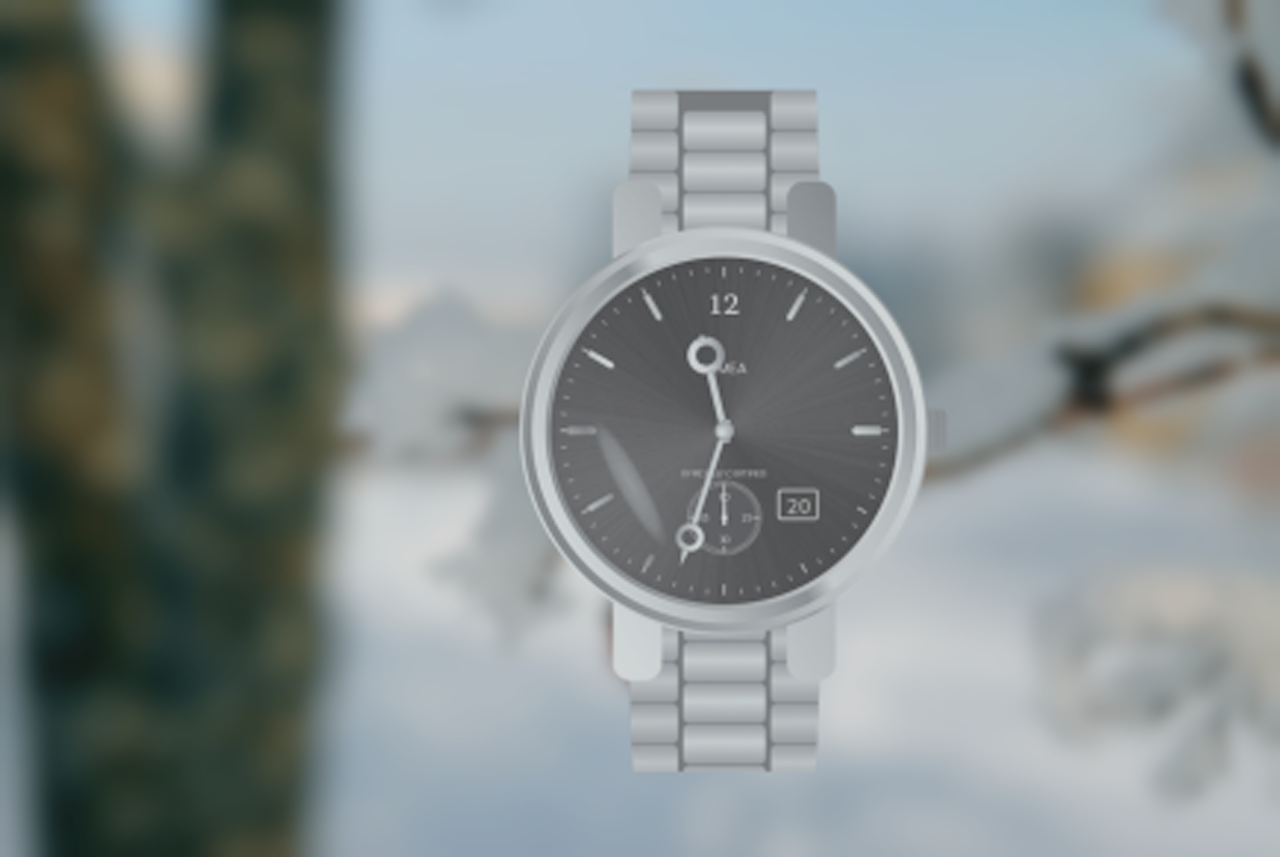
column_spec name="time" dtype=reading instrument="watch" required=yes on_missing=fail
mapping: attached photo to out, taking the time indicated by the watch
11:33
